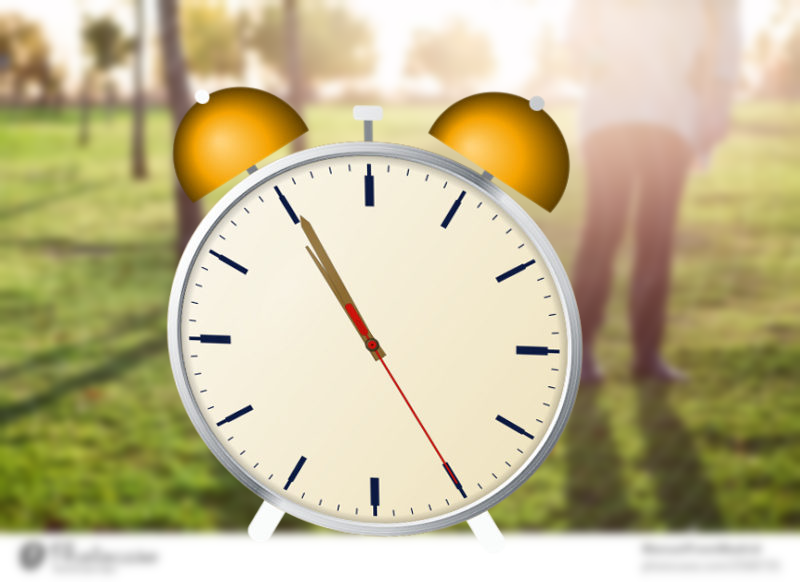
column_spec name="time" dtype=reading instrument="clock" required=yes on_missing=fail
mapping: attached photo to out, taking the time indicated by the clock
10:55:25
